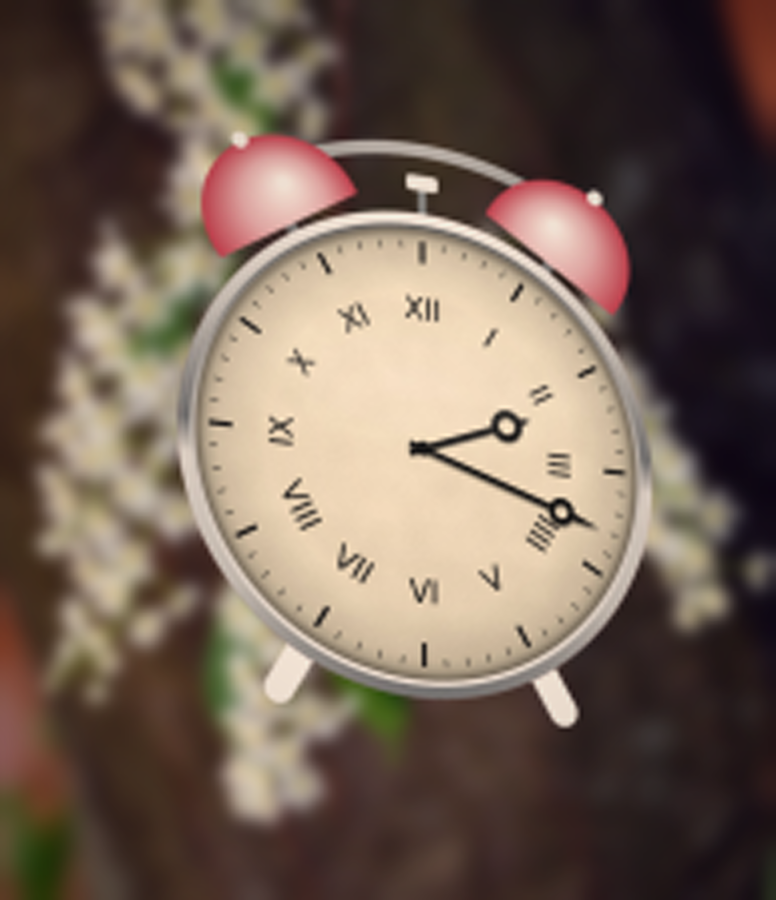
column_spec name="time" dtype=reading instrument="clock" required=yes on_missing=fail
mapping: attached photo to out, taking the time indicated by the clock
2:18
